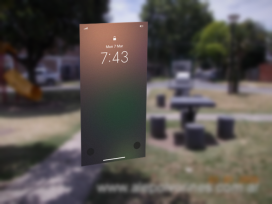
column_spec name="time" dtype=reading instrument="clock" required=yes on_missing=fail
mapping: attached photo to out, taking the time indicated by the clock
7:43
